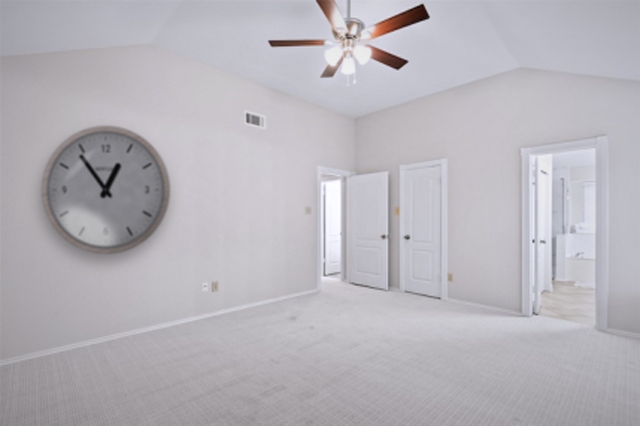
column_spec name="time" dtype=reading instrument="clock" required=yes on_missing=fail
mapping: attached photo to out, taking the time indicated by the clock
12:54
